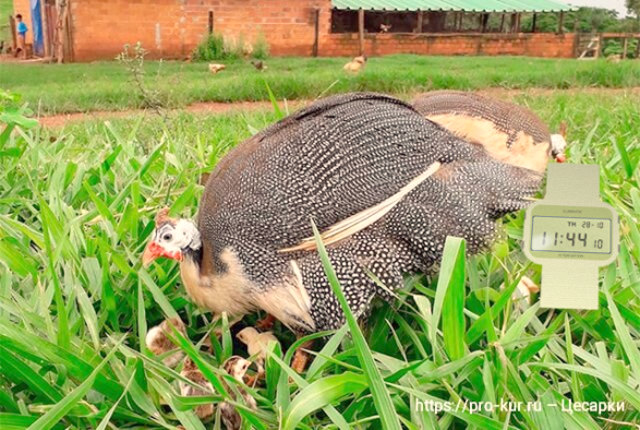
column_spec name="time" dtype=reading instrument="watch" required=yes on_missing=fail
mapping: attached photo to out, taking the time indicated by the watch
11:44:10
